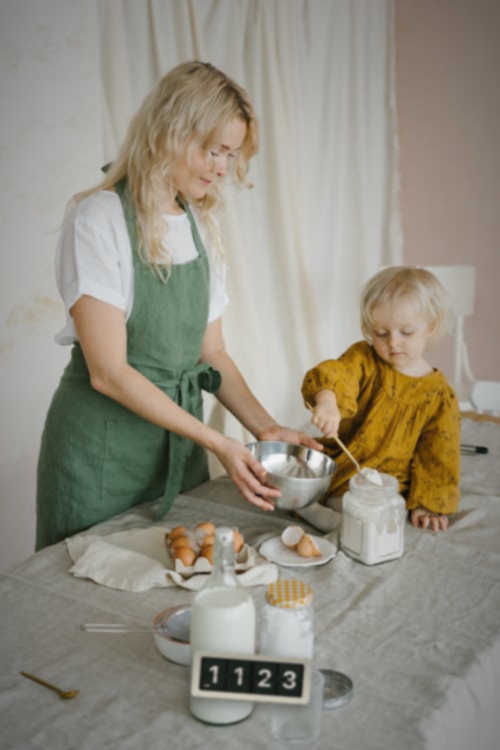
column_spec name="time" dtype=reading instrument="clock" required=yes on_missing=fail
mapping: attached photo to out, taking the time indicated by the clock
11:23
